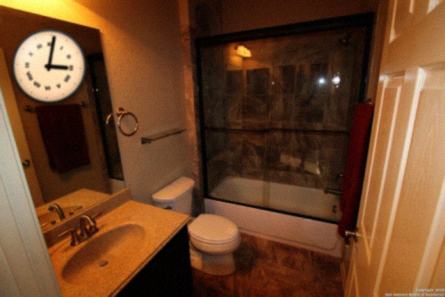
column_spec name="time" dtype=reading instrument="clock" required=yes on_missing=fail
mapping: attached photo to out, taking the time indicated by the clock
3:01
